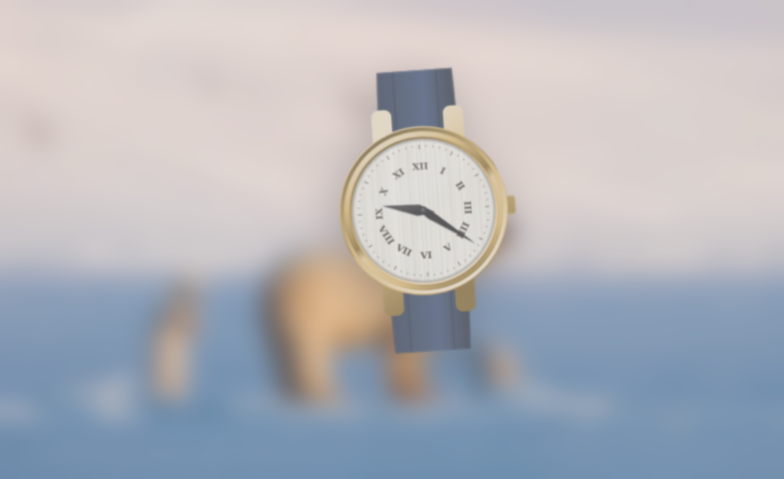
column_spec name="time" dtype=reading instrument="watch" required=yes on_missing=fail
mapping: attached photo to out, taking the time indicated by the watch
9:21
